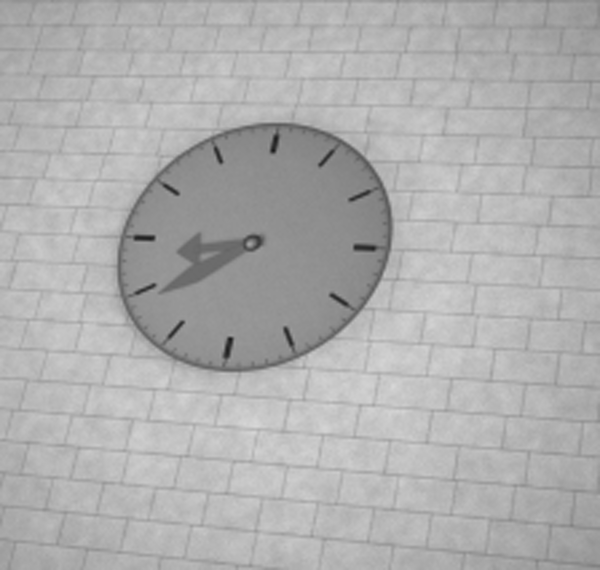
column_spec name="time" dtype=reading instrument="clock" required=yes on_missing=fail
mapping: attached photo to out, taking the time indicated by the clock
8:39
